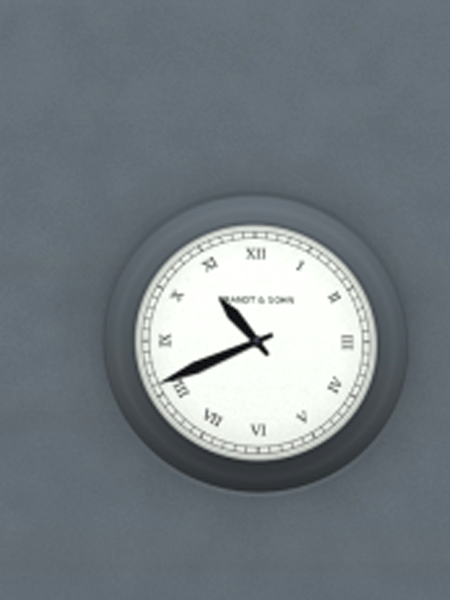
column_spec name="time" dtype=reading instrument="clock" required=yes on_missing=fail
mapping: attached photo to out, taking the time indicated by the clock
10:41
